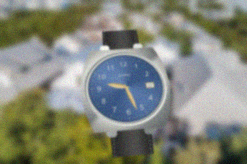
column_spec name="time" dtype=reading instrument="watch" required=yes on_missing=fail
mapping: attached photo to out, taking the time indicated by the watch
9:27
